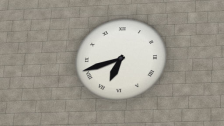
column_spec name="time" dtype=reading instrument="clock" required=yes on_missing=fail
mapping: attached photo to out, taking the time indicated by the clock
6:42
